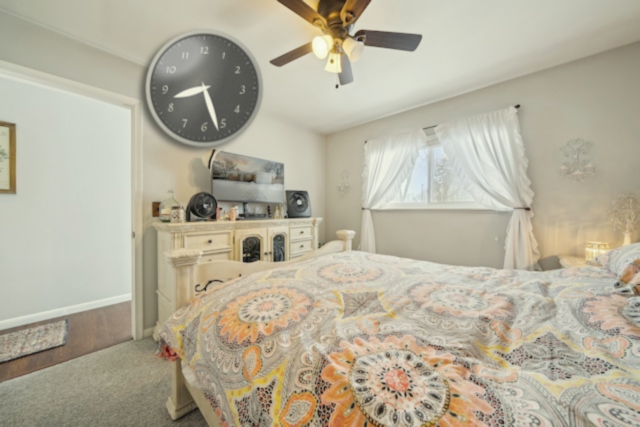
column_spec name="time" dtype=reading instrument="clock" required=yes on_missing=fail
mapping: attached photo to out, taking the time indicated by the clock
8:27
